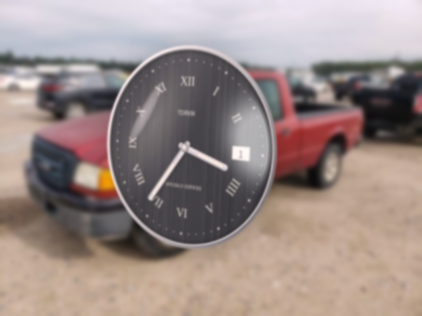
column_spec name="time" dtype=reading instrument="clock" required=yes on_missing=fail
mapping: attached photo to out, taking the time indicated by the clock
3:36
